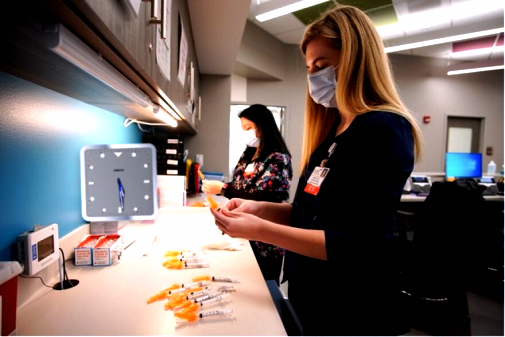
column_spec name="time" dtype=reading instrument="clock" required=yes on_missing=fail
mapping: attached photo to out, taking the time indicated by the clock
5:29
